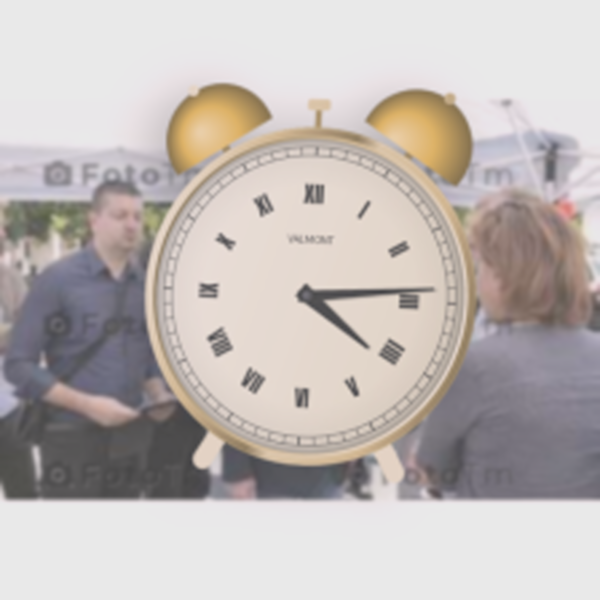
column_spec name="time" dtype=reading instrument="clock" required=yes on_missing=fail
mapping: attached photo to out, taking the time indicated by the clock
4:14
